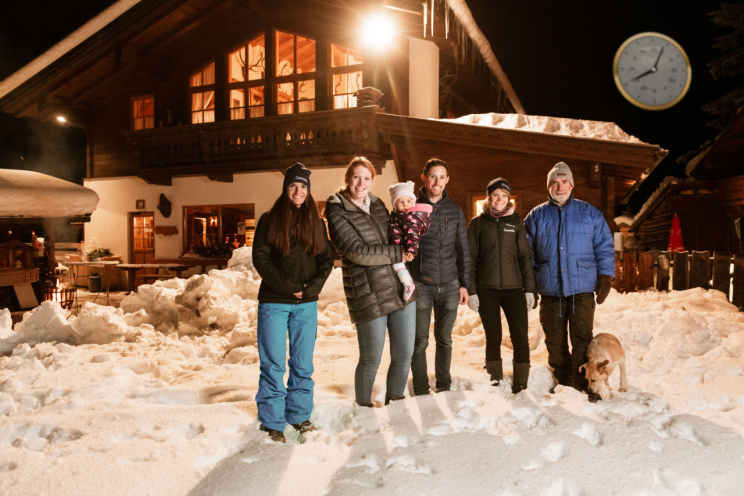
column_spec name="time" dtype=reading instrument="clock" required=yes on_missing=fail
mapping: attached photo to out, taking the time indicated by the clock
8:04
